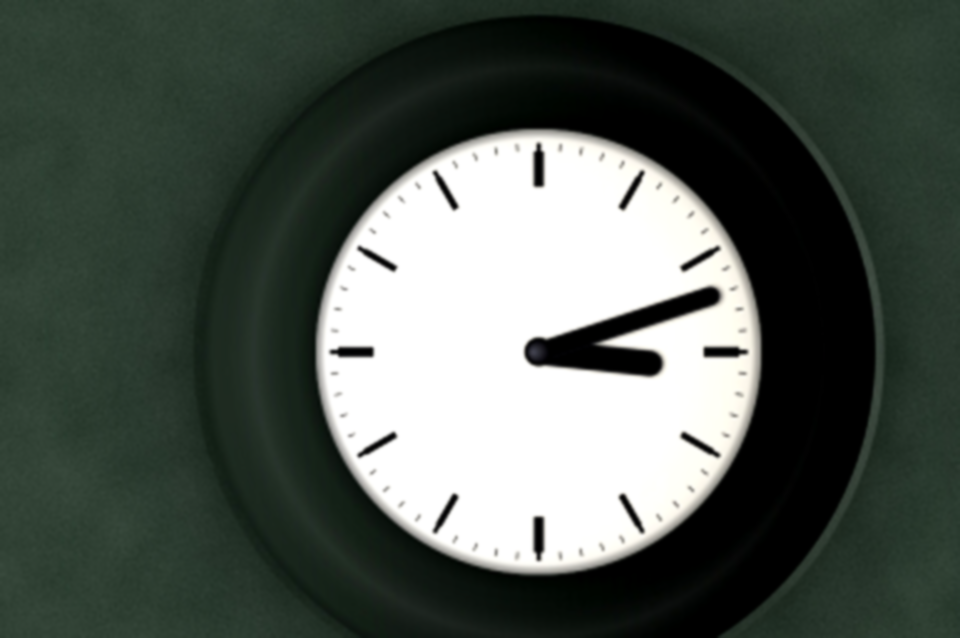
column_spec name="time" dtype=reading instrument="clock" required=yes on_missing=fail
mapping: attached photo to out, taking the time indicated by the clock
3:12
